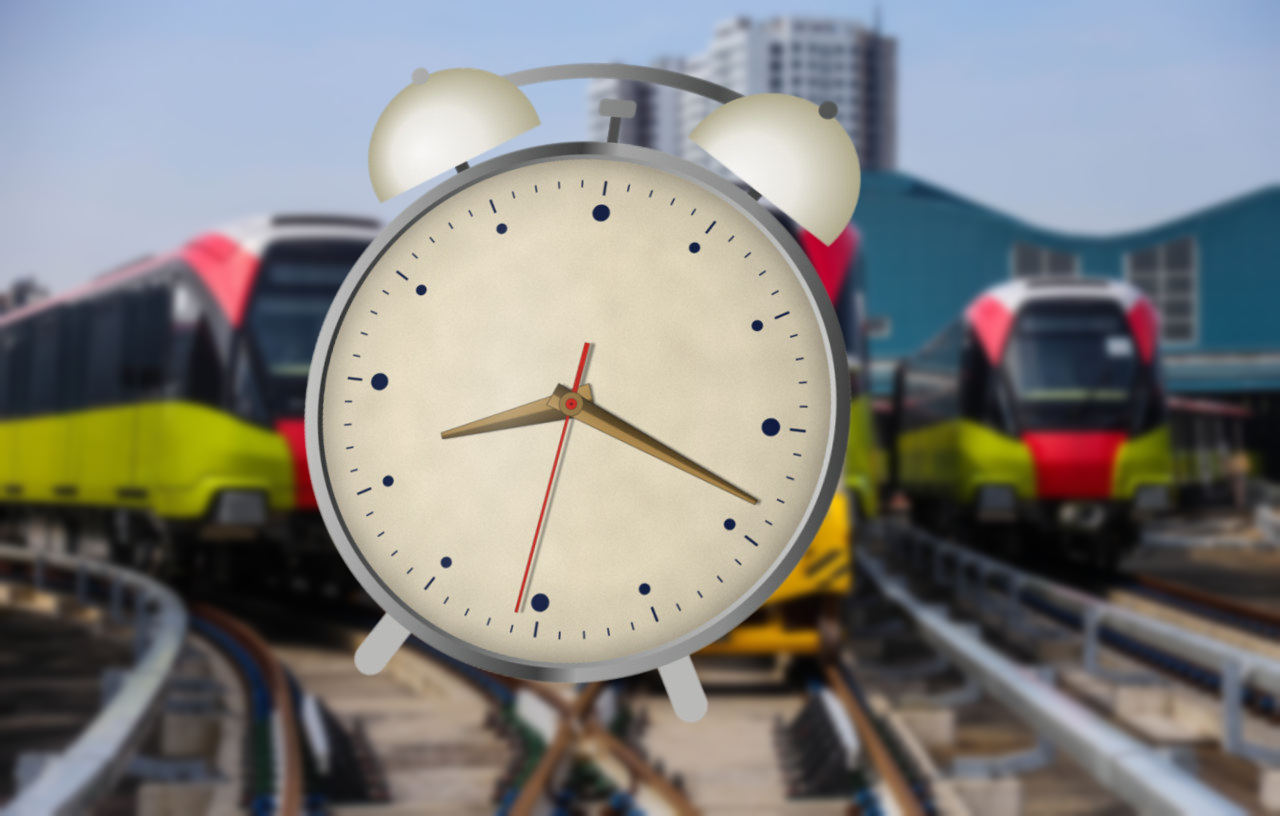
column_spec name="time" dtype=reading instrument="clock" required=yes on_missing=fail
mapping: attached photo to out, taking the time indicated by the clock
8:18:31
